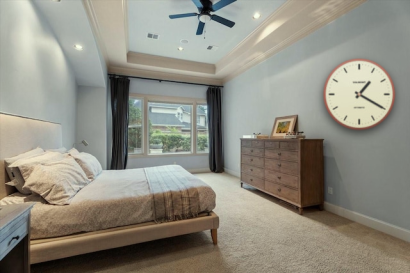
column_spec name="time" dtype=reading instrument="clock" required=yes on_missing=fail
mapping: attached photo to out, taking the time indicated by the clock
1:20
